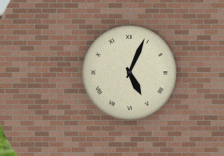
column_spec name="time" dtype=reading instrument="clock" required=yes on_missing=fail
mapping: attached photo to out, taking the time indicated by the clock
5:04
